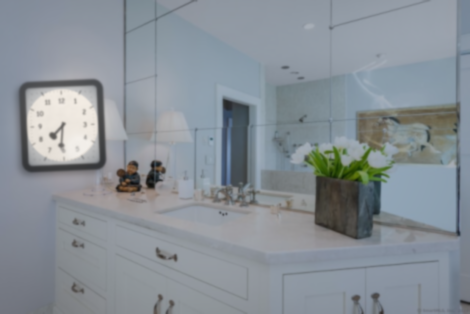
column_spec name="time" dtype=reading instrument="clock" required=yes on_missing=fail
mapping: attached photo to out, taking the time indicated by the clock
7:31
